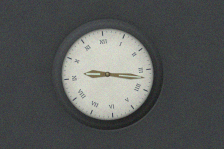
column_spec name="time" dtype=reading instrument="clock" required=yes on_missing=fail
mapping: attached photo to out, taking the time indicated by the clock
9:17
